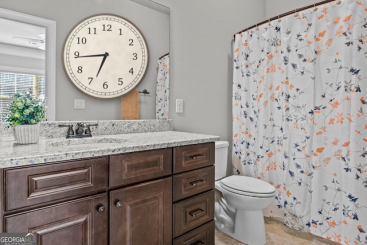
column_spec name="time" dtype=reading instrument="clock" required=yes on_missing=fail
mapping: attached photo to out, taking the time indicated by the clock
6:44
